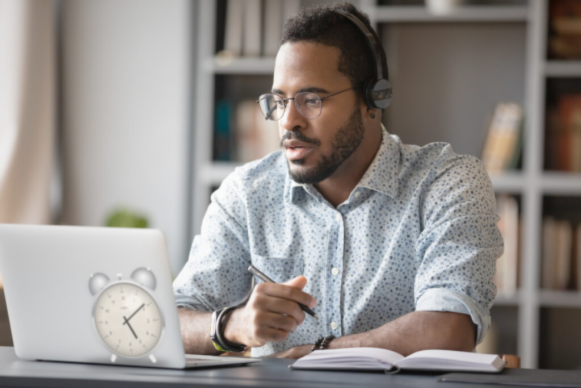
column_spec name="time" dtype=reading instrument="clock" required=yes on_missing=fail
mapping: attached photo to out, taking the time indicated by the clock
5:09
